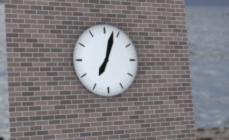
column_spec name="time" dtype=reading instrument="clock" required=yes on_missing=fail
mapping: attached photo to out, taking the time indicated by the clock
7:03
